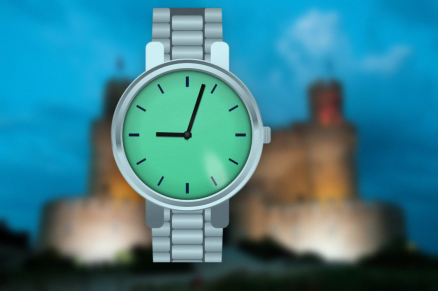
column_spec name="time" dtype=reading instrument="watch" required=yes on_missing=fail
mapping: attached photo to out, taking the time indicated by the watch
9:03
